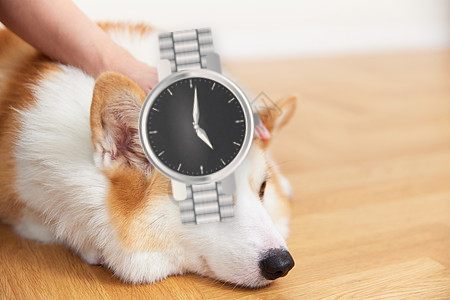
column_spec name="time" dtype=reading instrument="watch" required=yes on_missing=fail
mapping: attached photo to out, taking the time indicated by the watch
5:01
